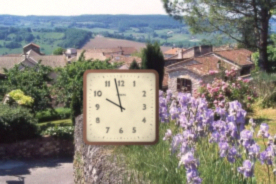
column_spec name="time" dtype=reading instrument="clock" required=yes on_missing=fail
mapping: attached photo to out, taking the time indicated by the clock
9:58
